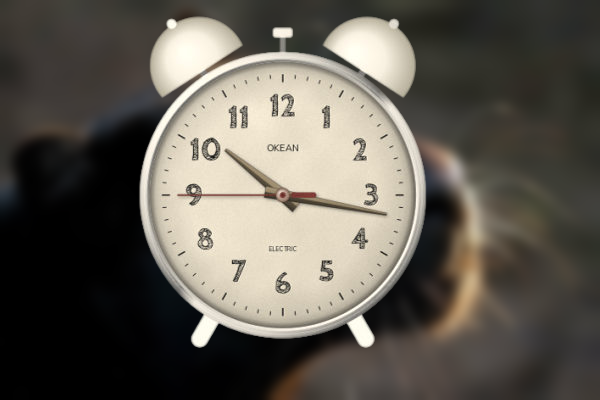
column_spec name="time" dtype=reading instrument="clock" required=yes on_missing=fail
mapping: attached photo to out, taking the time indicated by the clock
10:16:45
